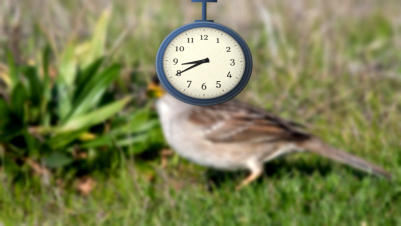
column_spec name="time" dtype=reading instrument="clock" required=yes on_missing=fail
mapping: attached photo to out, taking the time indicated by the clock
8:40
